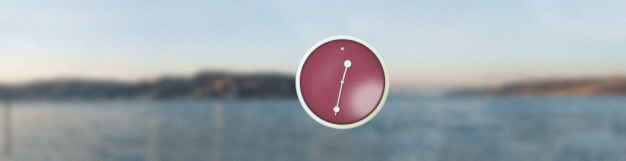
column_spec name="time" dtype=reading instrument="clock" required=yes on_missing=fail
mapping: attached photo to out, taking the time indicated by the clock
12:32
